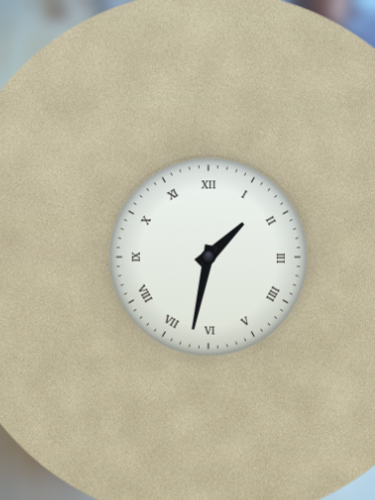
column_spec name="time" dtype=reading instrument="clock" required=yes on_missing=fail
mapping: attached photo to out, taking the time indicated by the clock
1:32
